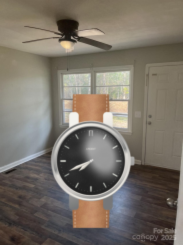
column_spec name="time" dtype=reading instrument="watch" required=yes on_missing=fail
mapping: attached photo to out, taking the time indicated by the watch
7:41
